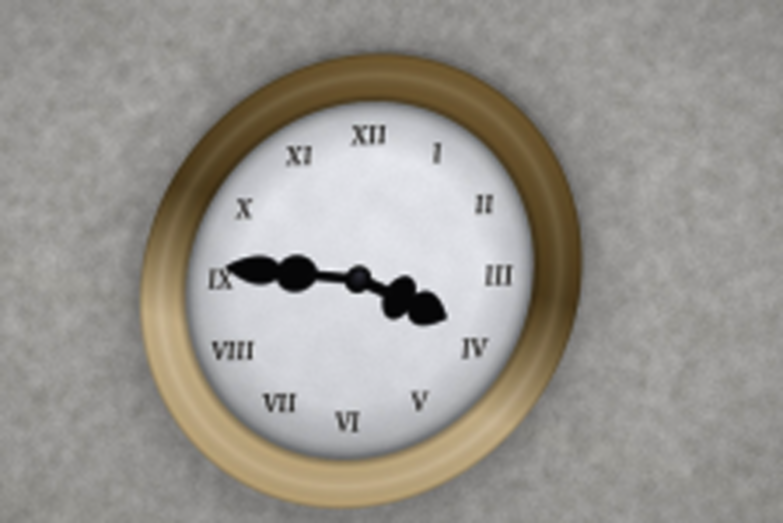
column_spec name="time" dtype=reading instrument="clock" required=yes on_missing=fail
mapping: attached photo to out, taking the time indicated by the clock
3:46
